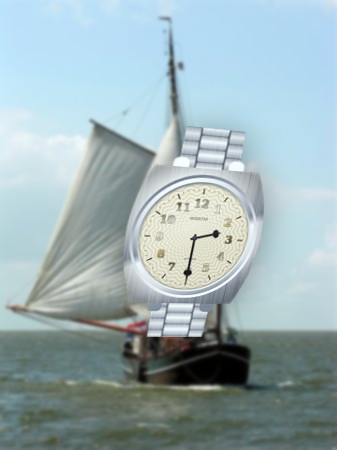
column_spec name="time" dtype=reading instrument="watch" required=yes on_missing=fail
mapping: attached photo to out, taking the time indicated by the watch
2:30
